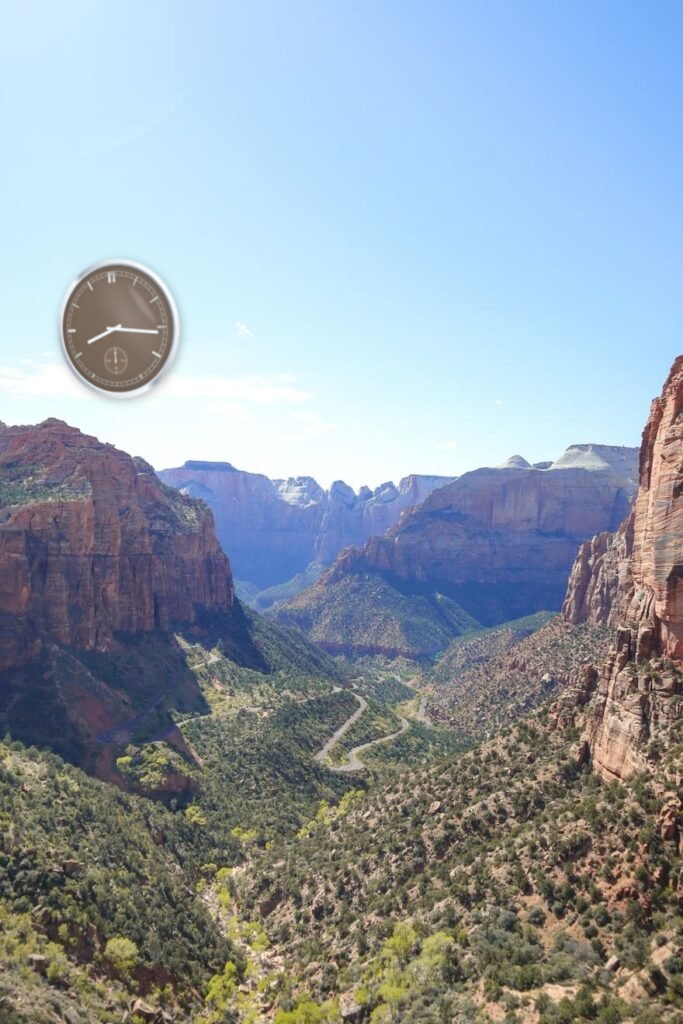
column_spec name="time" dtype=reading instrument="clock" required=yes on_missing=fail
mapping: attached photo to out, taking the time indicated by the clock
8:16
